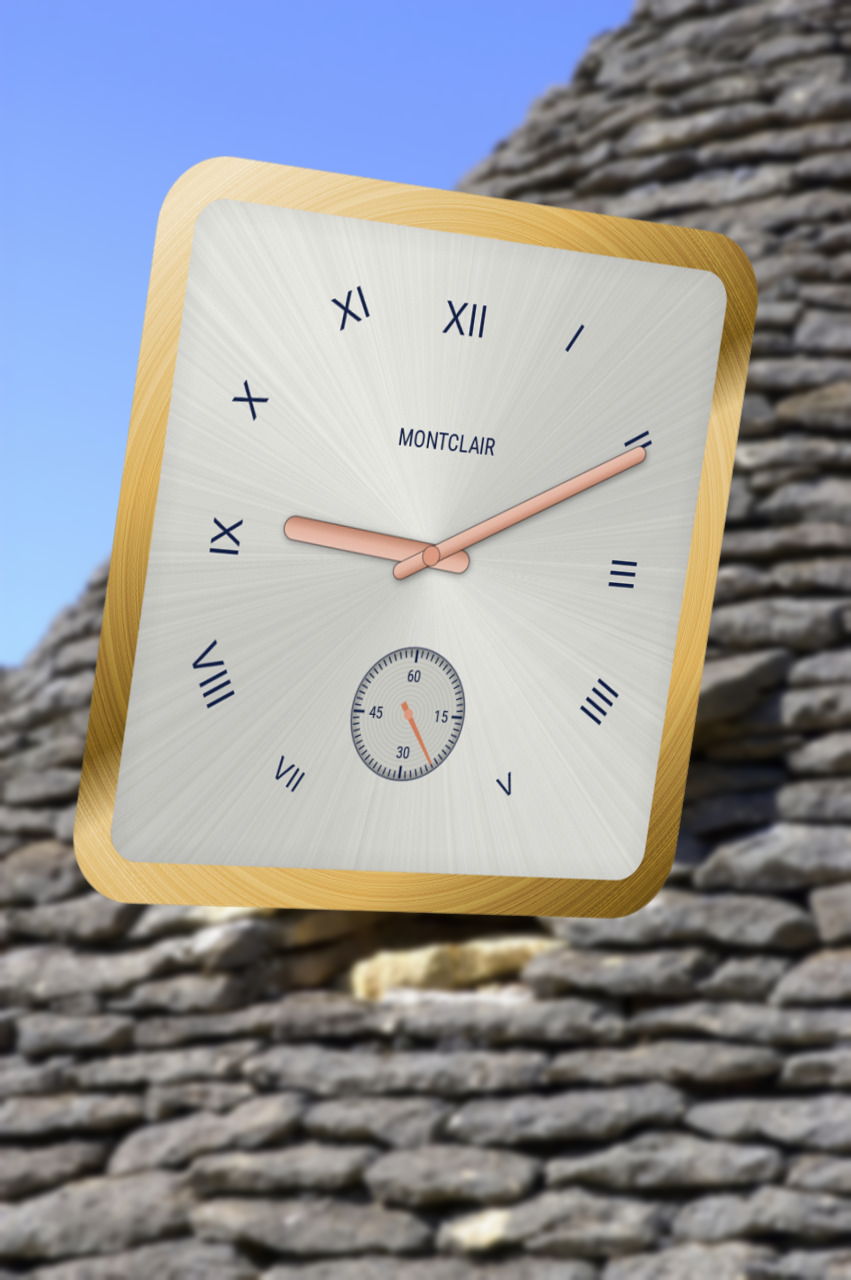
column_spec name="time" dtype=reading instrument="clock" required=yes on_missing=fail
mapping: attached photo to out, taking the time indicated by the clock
9:10:24
